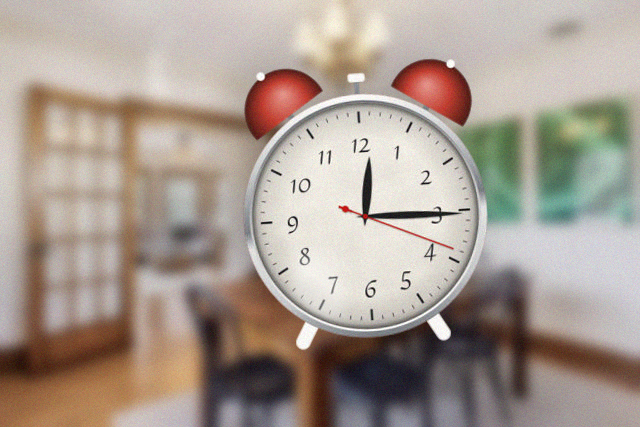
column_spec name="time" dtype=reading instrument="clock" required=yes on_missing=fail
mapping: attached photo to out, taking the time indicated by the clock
12:15:19
